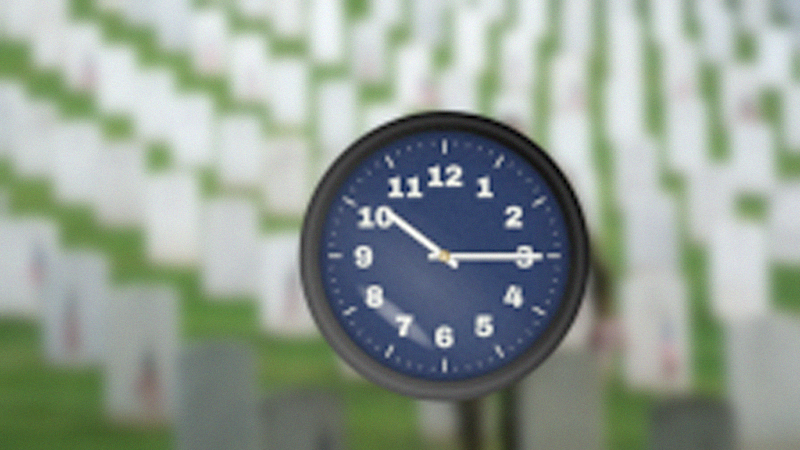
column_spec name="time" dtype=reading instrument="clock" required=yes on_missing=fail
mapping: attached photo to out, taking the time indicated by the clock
10:15
